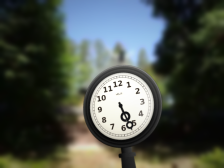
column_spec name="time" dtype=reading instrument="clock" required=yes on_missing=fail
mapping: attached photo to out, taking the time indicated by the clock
5:27
